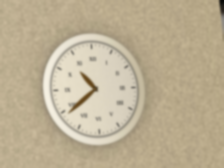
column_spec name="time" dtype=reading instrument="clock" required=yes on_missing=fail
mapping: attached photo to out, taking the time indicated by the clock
10:39
